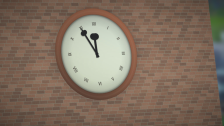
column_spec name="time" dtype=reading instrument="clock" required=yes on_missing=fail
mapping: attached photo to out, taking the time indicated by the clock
11:55
